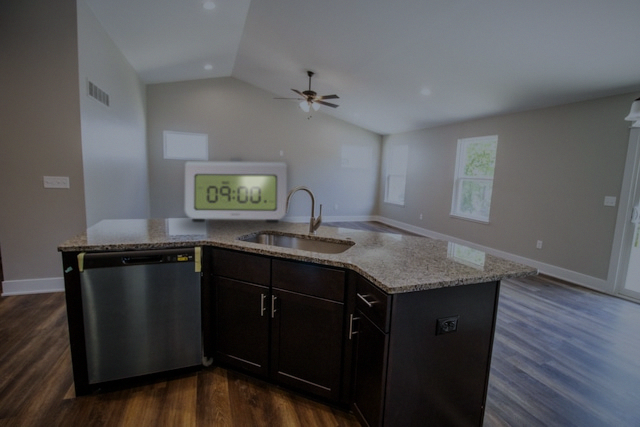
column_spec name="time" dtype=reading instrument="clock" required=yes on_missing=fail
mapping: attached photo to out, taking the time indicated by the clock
9:00
